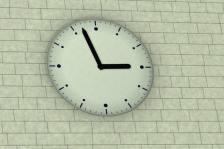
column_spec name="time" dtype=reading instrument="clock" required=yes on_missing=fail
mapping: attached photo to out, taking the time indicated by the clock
2:57
